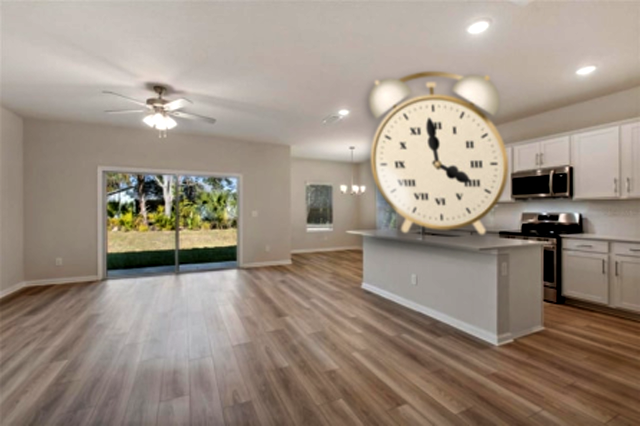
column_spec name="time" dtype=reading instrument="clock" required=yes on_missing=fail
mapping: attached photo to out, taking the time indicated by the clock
3:59
